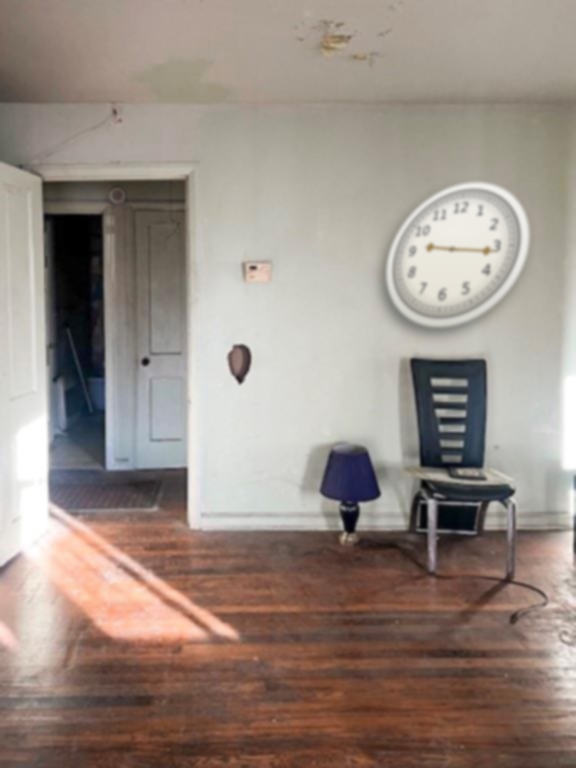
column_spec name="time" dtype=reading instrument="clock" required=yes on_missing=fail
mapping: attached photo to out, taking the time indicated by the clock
9:16
